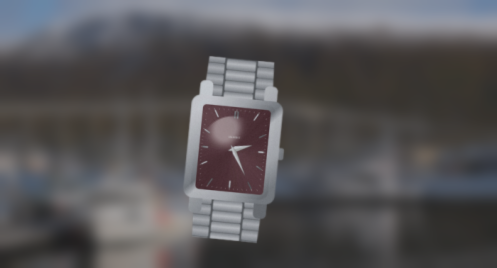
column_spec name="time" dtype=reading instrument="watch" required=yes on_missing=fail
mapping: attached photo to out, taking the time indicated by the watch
2:25
